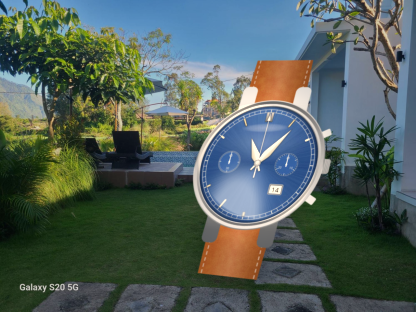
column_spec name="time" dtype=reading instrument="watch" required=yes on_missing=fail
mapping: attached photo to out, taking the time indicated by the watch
11:06
